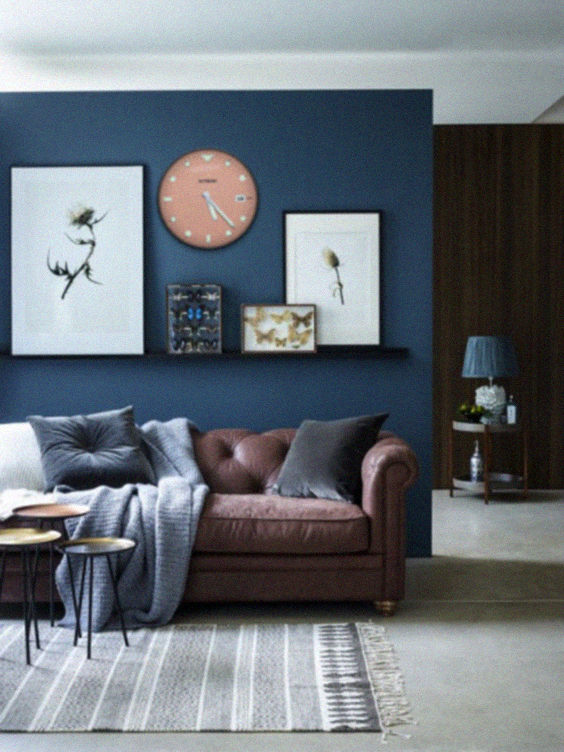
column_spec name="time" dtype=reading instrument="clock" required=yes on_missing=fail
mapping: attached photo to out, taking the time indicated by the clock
5:23
